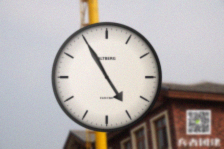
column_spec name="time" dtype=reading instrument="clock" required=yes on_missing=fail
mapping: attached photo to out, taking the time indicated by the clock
4:55
